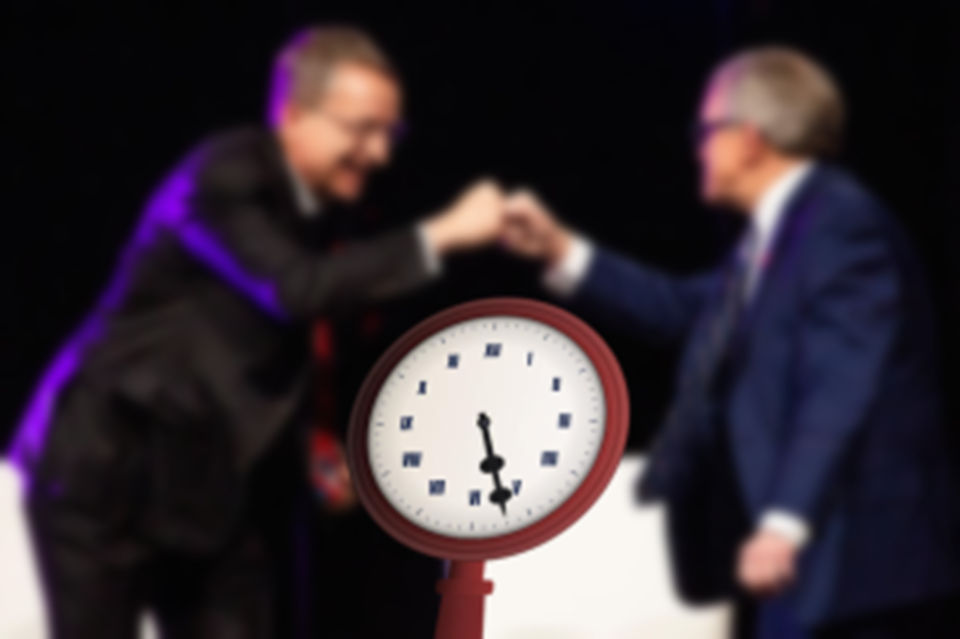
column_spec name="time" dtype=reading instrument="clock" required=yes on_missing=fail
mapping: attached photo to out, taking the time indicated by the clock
5:27
